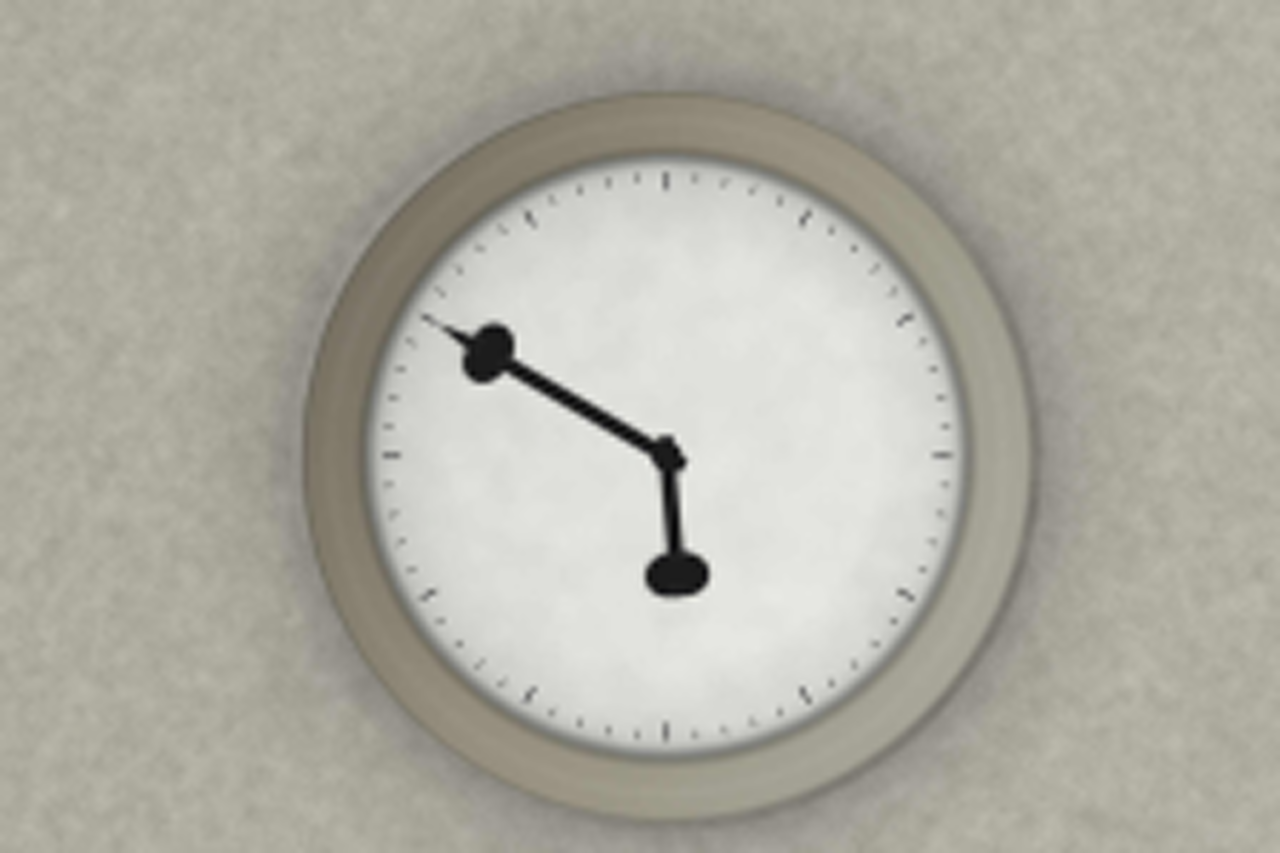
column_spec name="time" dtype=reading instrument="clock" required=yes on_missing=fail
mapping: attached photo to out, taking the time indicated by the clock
5:50
